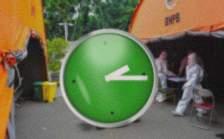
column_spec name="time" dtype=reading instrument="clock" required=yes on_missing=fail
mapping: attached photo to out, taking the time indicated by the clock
2:16
